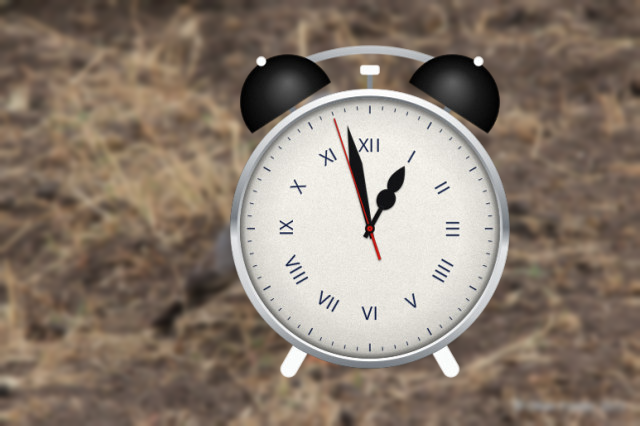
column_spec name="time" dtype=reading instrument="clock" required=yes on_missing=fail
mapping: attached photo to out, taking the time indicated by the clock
12:57:57
